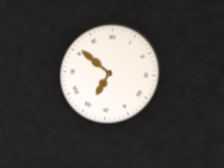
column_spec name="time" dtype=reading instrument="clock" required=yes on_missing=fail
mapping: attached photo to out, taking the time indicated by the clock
6:51
